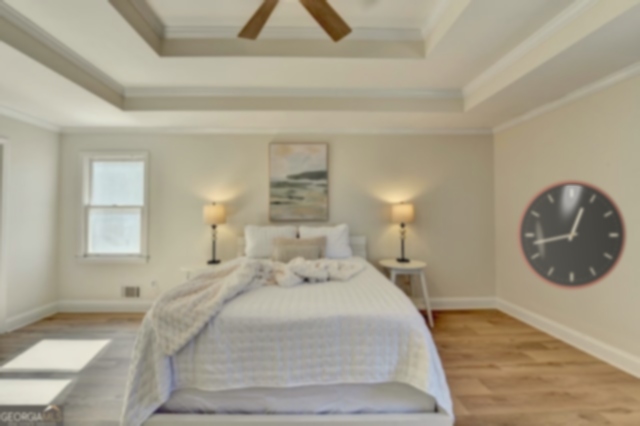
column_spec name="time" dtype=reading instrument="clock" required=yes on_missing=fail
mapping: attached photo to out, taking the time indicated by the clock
12:43
